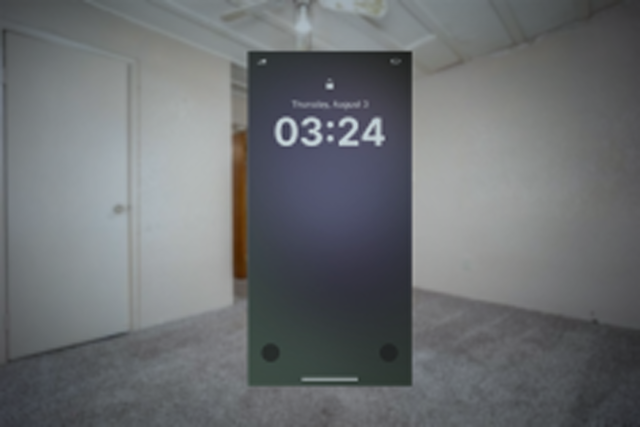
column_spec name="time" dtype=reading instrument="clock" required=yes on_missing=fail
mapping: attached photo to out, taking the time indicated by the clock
3:24
